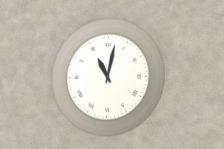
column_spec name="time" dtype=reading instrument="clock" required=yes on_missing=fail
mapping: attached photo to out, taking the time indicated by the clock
11:02
